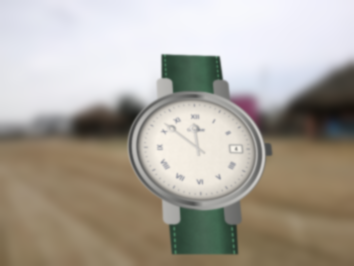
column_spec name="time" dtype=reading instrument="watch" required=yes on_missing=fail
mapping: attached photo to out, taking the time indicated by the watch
11:52
